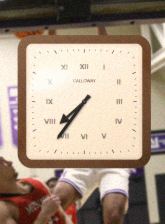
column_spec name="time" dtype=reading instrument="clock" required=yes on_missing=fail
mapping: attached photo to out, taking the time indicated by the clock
7:36
